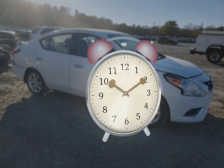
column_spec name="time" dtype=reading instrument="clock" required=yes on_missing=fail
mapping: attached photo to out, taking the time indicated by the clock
10:10
